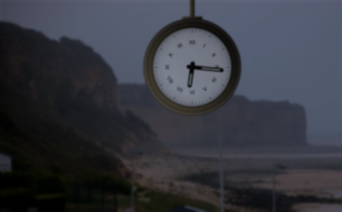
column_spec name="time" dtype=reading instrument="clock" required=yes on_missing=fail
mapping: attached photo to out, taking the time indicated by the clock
6:16
